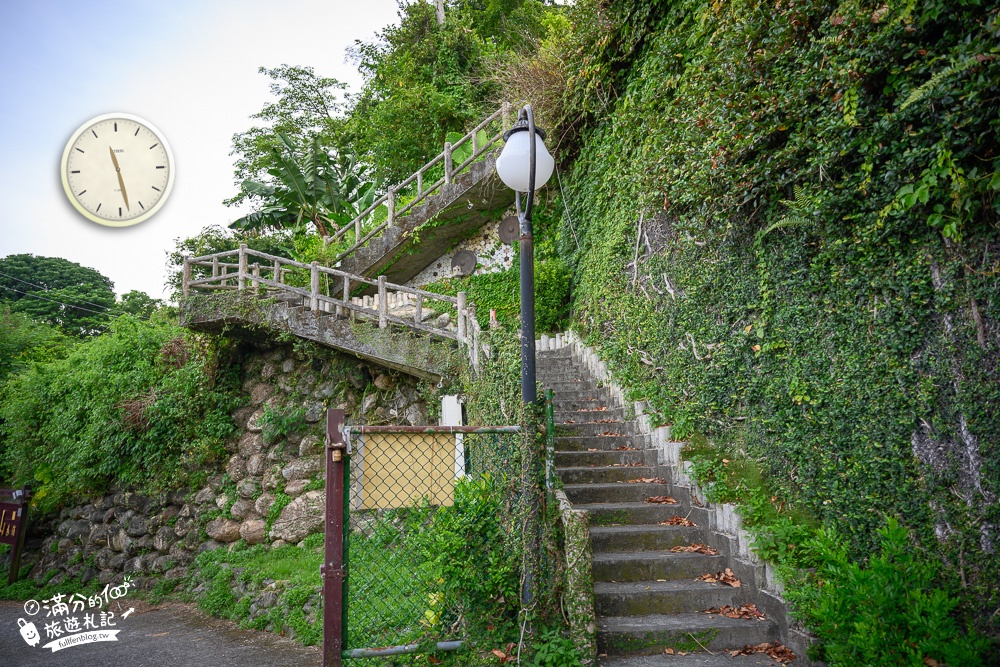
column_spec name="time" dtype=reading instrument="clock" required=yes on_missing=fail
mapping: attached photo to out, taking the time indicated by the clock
11:28
